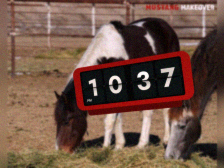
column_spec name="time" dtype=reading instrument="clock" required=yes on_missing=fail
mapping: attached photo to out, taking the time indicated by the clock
10:37
